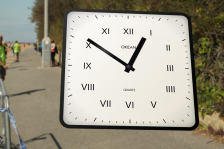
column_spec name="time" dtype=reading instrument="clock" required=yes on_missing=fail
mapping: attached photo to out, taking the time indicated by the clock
12:51
